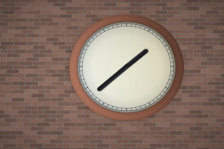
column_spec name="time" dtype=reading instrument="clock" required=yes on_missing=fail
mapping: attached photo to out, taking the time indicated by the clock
1:38
